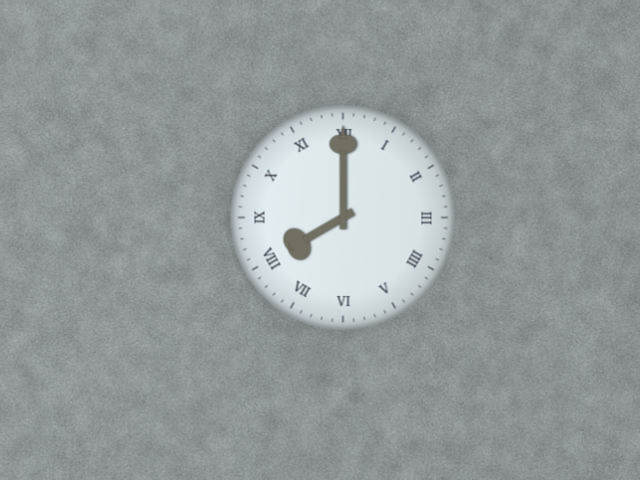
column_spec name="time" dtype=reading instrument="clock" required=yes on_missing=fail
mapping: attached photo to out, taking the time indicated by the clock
8:00
